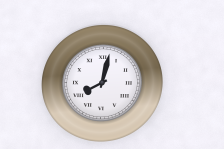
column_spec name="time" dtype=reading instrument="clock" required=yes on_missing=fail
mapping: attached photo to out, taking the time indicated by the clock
8:02
